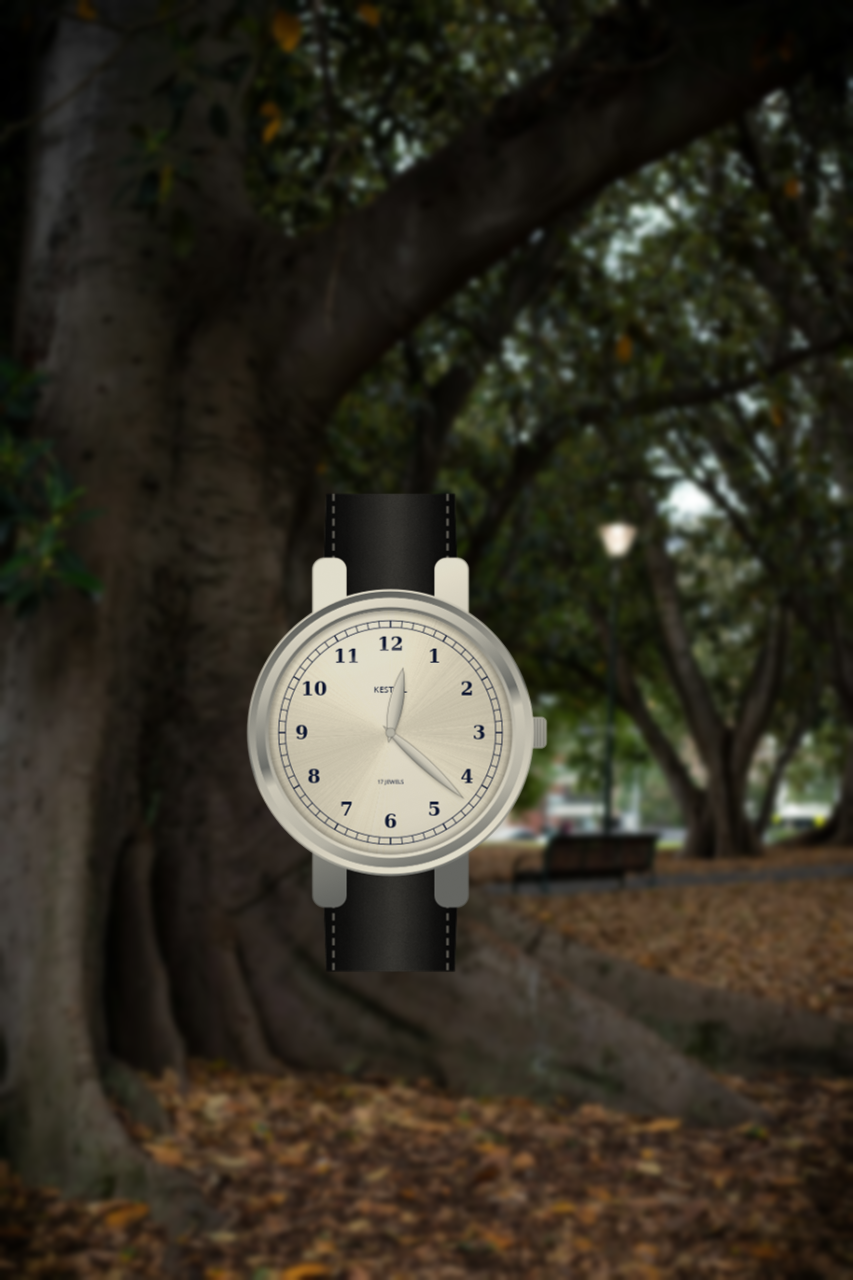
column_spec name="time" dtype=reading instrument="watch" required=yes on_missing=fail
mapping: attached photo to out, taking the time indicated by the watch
12:22
